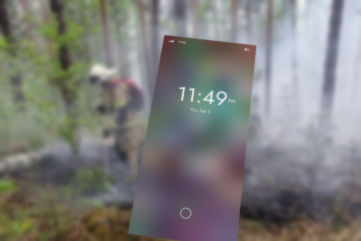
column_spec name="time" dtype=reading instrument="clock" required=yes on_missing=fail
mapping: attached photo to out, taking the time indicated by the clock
11:49
